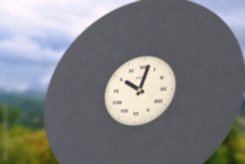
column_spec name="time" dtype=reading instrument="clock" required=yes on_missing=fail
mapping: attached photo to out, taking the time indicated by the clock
10:02
